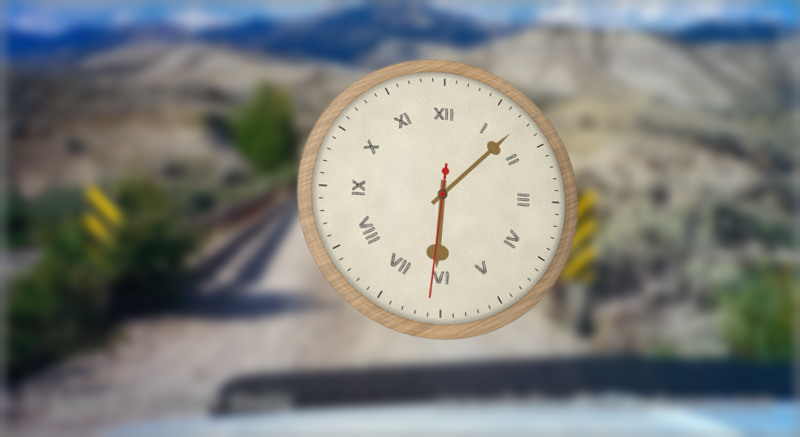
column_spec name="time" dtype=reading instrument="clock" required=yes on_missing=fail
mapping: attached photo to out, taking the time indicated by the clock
6:07:31
